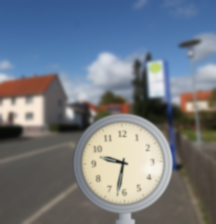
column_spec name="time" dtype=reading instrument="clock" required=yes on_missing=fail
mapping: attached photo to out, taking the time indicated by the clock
9:32
